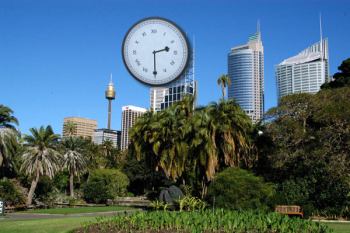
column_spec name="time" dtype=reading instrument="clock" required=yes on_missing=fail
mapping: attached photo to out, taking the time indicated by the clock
2:30
